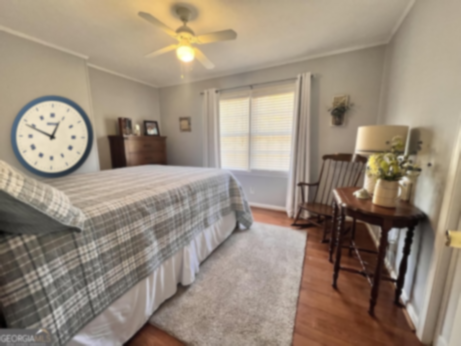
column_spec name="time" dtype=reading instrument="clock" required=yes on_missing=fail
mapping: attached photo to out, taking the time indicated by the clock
12:49
